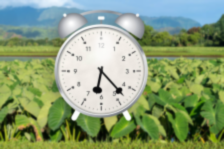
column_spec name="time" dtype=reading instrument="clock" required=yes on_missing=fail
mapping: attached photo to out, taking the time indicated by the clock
6:23
